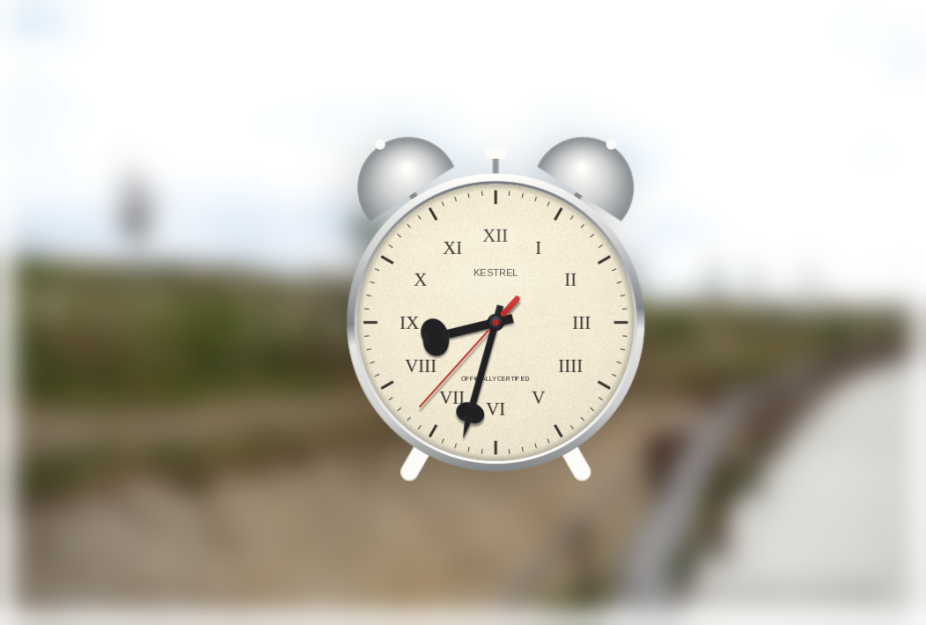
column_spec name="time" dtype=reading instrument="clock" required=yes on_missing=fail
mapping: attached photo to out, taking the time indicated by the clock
8:32:37
